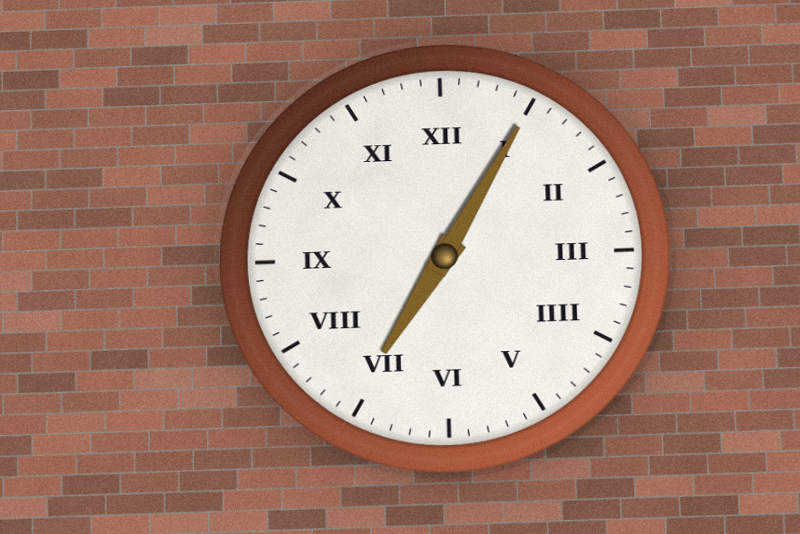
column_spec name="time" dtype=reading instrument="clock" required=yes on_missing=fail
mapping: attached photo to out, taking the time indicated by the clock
7:05
